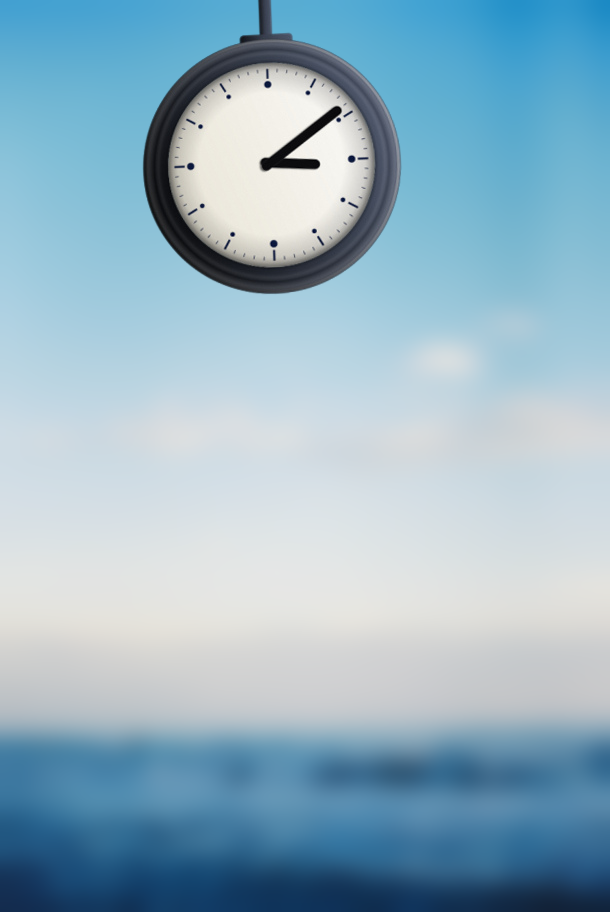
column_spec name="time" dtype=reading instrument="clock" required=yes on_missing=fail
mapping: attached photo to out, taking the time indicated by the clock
3:09
